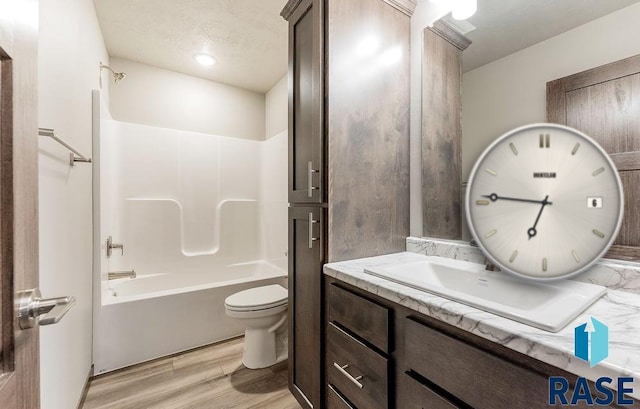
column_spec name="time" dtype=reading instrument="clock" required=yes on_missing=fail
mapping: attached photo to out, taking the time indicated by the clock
6:46
